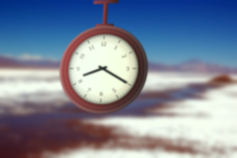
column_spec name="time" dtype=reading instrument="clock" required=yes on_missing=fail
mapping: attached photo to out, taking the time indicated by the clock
8:20
